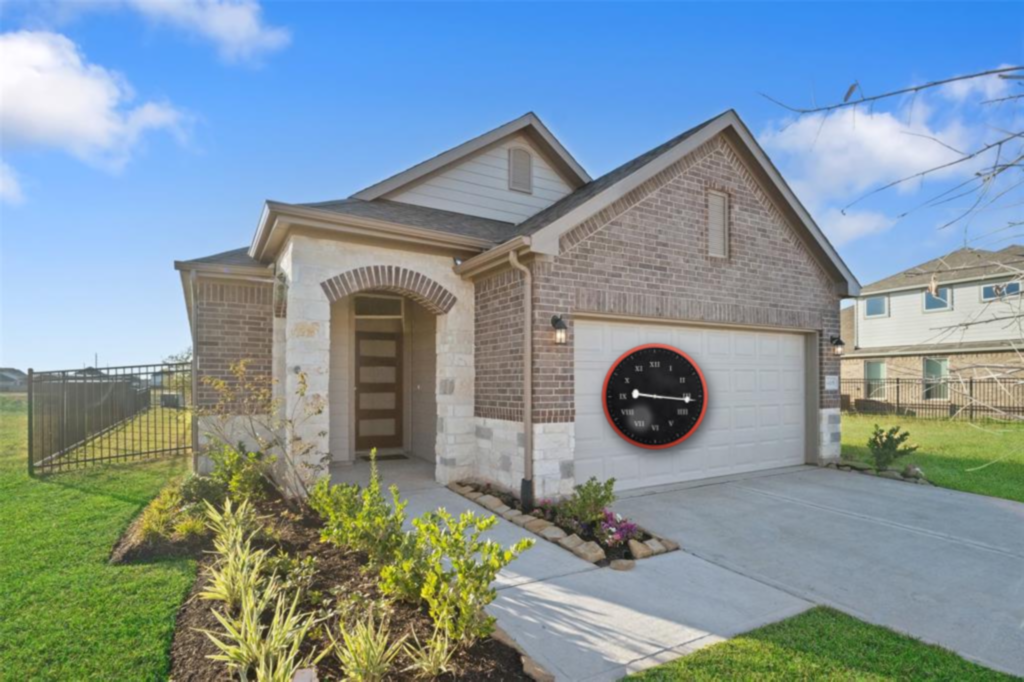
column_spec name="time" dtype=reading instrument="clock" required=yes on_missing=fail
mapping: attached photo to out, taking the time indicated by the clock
9:16
